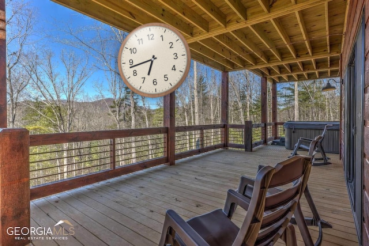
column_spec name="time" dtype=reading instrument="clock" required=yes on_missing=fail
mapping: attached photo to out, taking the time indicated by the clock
6:43
